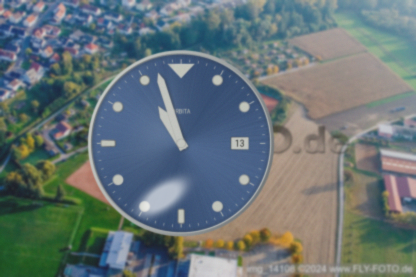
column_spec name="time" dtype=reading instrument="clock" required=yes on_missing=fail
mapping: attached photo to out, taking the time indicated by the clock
10:57
